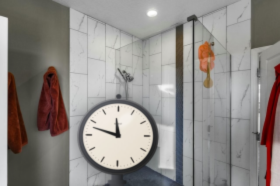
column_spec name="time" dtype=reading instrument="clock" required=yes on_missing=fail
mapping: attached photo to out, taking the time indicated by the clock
11:48
